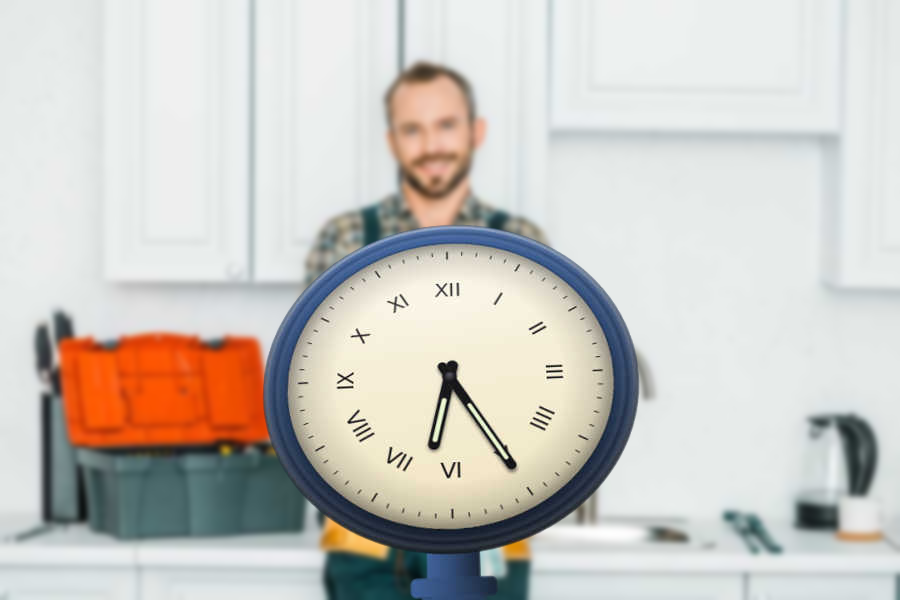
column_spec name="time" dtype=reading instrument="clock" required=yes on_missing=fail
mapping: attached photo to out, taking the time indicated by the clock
6:25
